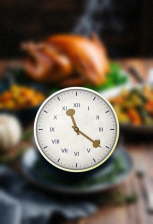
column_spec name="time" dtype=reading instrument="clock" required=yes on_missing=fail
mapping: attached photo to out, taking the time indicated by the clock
11:21
